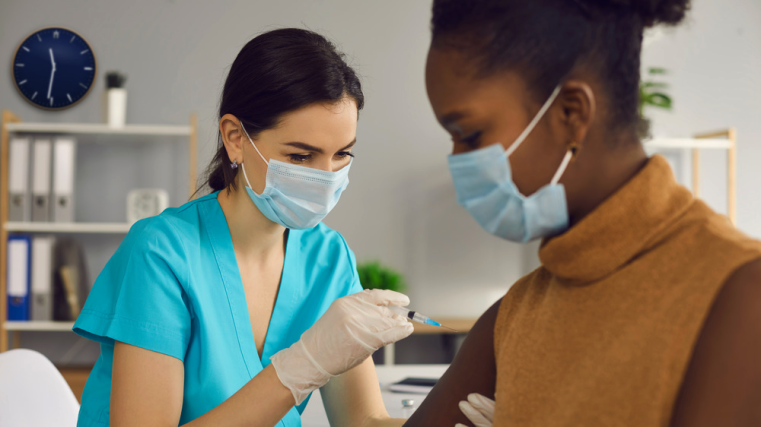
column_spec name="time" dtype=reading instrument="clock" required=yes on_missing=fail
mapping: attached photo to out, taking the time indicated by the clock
11:31
